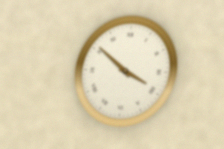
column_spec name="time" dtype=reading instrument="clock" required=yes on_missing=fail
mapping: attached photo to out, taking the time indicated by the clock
3:51
